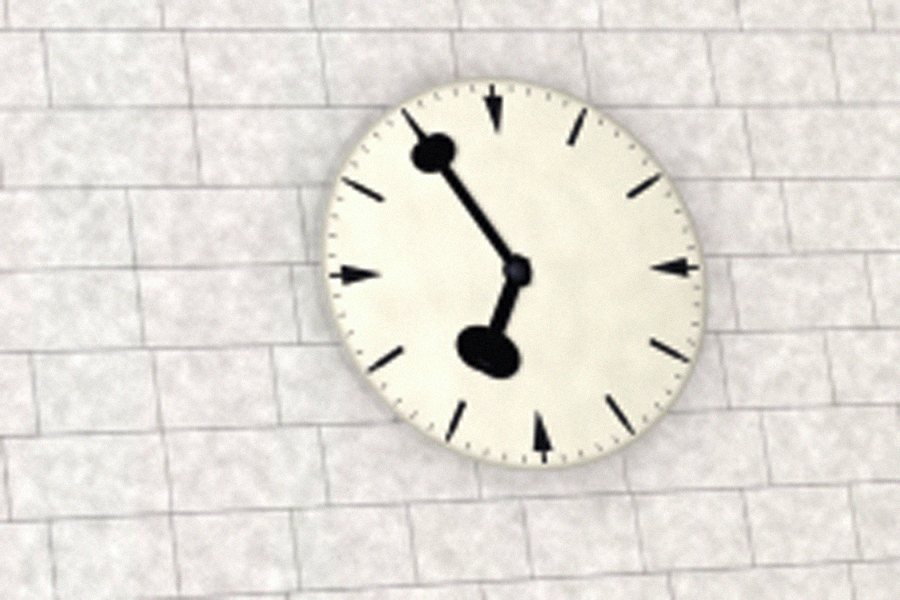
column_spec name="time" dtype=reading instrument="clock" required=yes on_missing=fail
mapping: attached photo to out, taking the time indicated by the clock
6:55
